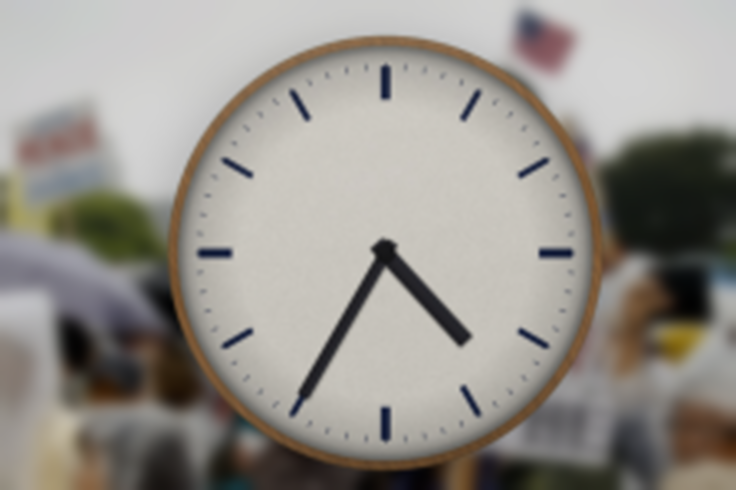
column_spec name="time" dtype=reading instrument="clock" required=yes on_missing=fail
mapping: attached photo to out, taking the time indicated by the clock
4:35
